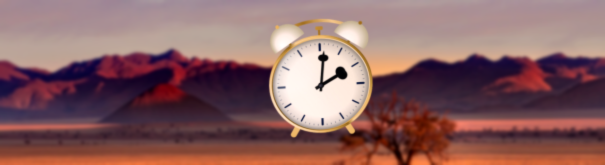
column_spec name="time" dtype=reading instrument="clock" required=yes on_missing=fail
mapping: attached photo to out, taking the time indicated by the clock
2:01
